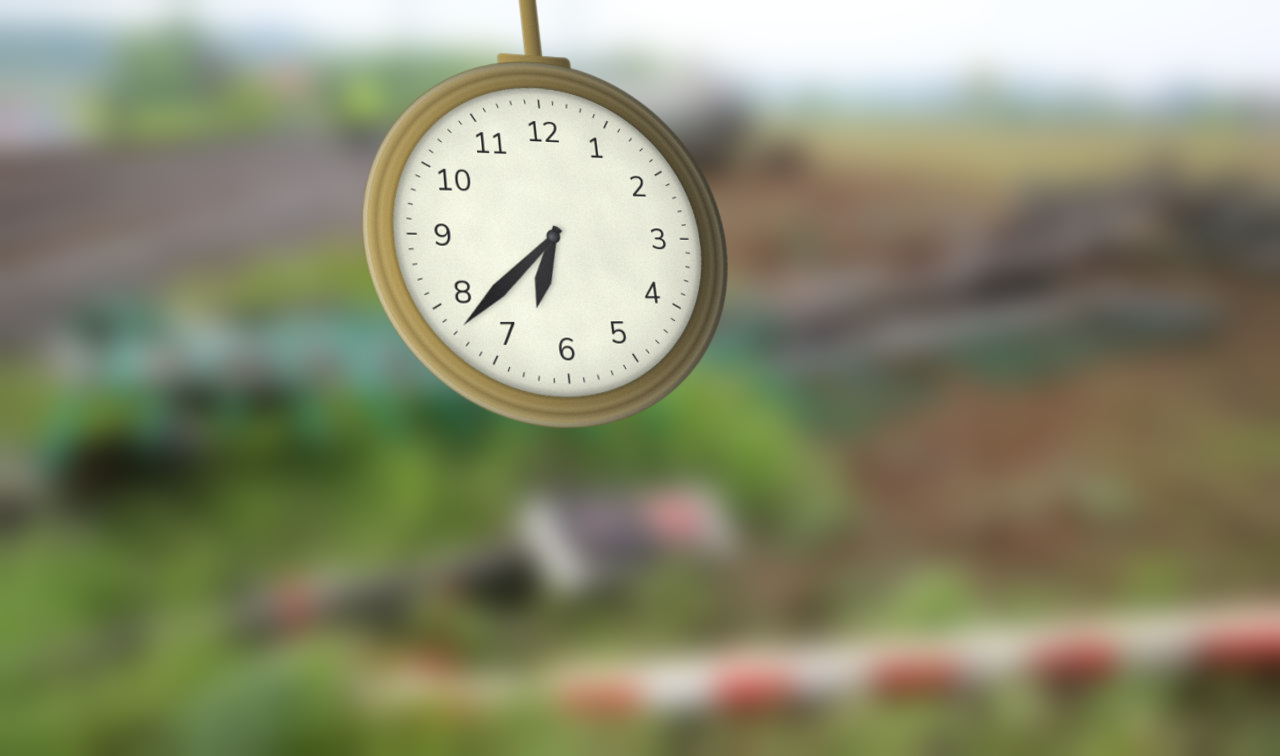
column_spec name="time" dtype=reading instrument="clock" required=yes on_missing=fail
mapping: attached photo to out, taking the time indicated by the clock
6:38
